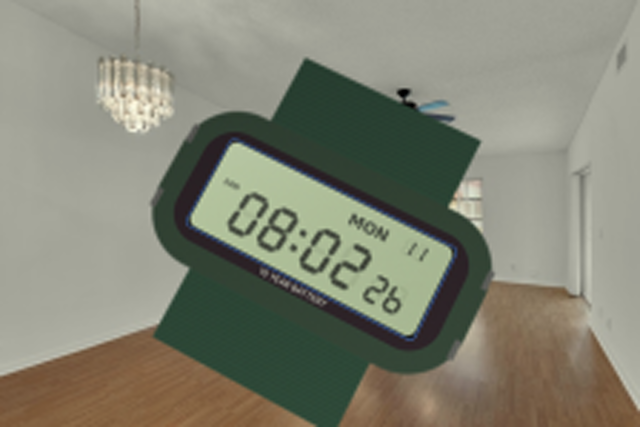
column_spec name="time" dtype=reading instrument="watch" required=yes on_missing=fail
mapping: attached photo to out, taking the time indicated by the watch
8:02:26
